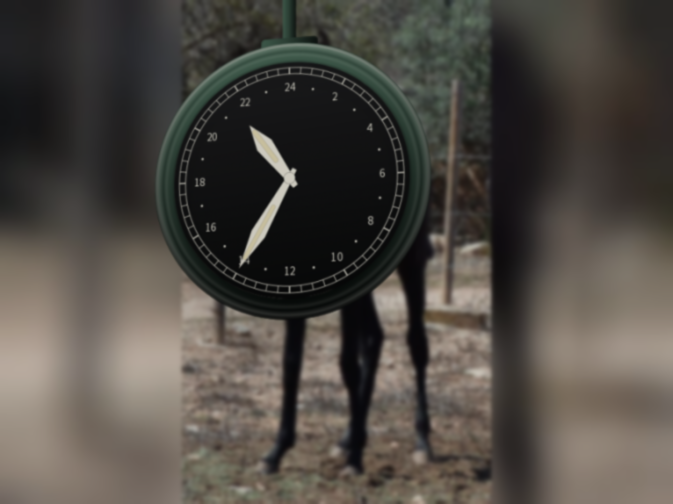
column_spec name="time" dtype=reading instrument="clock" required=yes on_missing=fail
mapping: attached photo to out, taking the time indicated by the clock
21:35
